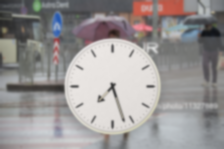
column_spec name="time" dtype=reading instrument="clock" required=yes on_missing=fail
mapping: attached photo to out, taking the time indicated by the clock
7:27
